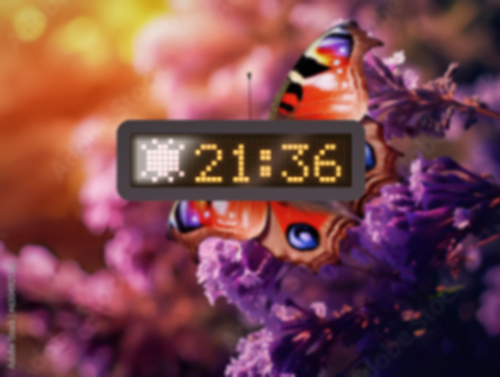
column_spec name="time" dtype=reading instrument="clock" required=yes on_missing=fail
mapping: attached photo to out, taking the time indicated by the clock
21:36
